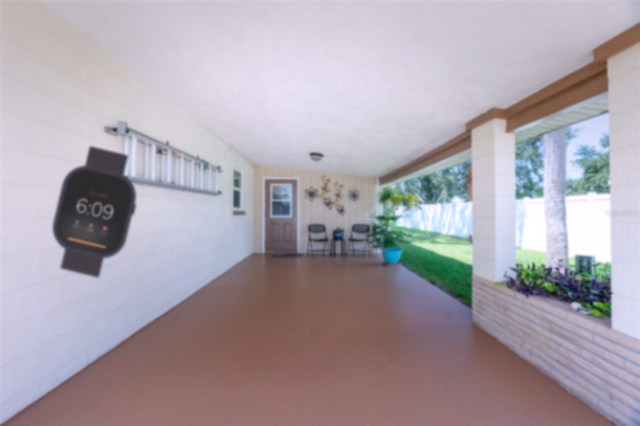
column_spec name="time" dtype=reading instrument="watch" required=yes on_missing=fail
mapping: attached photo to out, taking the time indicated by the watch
6:09
